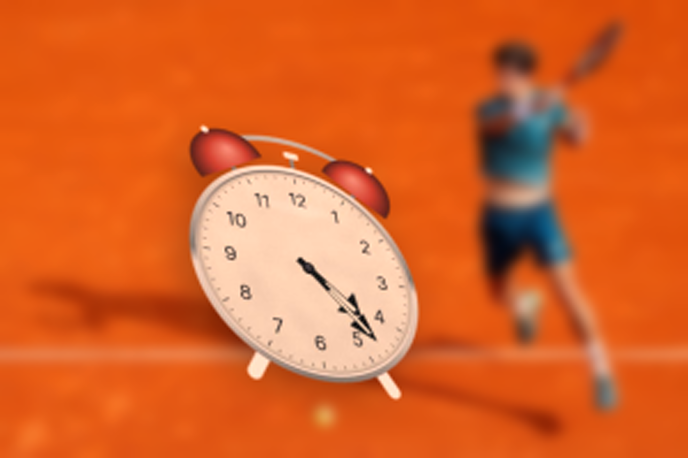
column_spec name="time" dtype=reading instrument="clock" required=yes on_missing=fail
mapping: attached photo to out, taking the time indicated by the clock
4:23
